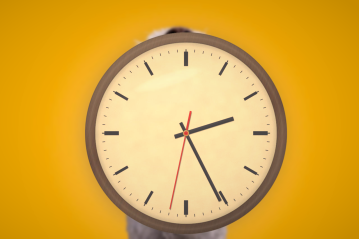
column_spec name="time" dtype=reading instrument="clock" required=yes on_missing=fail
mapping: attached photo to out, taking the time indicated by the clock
2:25:32
